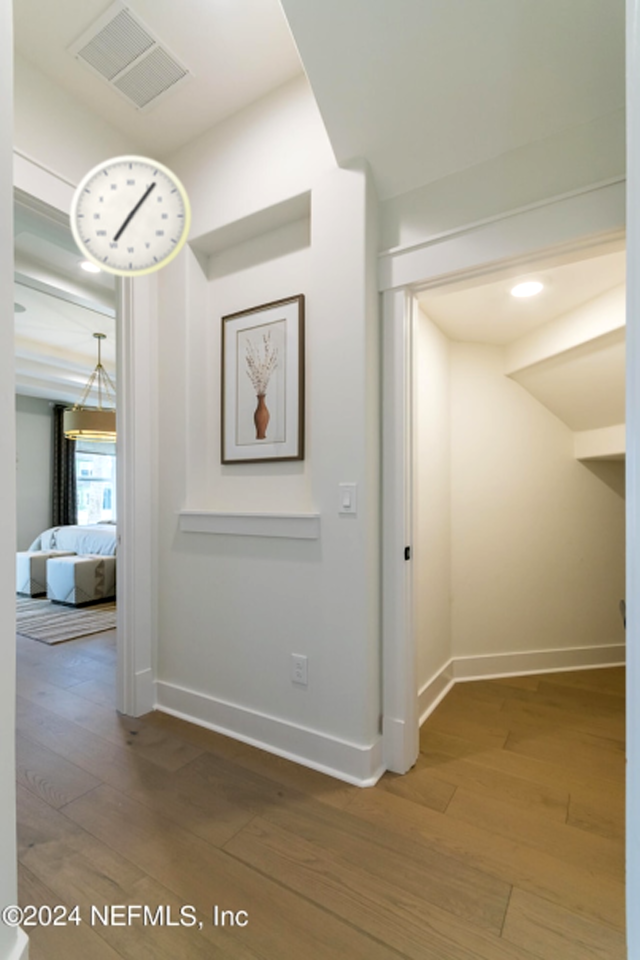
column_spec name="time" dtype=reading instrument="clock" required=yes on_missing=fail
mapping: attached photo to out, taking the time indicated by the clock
7:06
